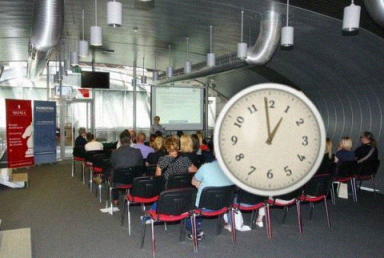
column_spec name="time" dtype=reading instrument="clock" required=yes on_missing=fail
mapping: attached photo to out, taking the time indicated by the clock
12:59
